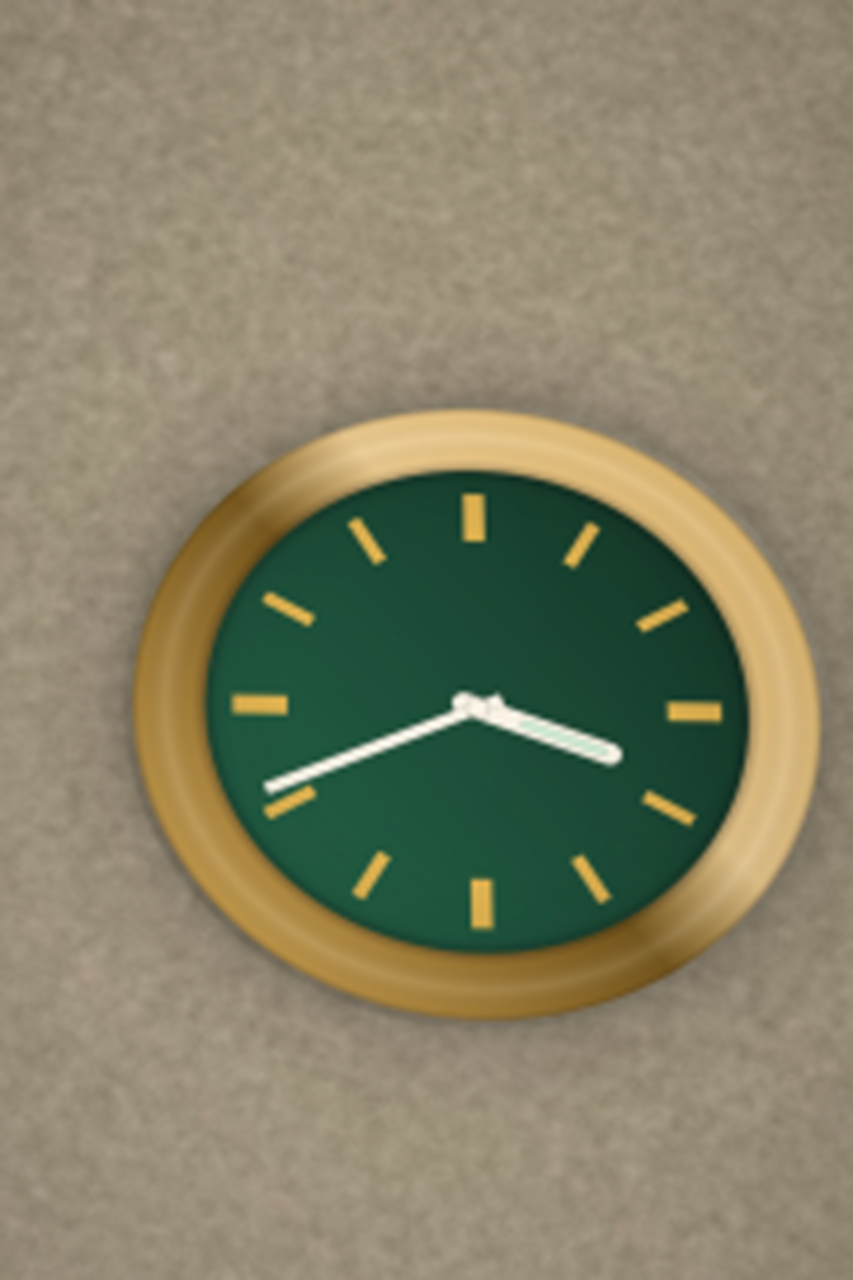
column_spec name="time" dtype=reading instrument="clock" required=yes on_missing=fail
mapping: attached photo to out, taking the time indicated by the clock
3:41
